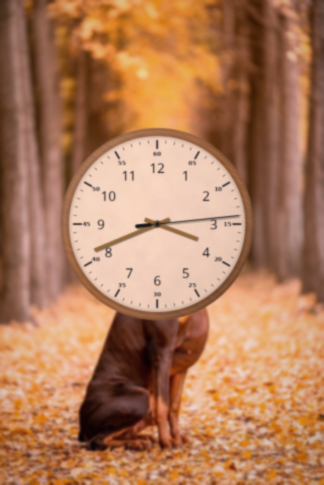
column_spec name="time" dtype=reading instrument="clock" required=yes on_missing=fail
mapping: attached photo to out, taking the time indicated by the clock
3:41:14
